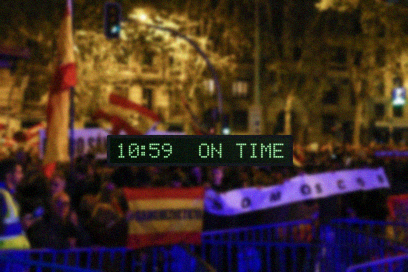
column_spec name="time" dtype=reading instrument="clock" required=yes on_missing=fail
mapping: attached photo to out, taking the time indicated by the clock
10:59
